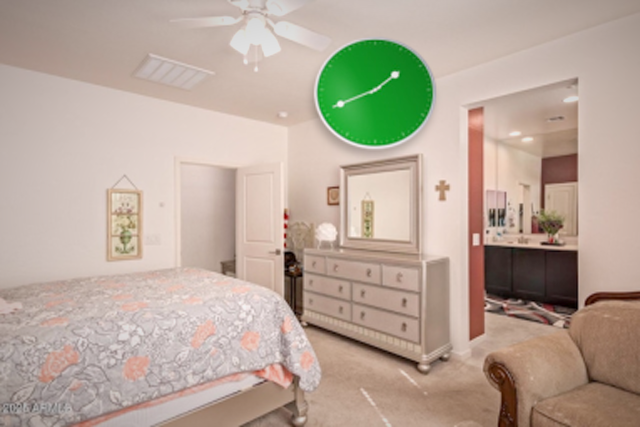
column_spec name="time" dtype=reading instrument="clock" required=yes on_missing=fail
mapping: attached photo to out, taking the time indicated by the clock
1:41
